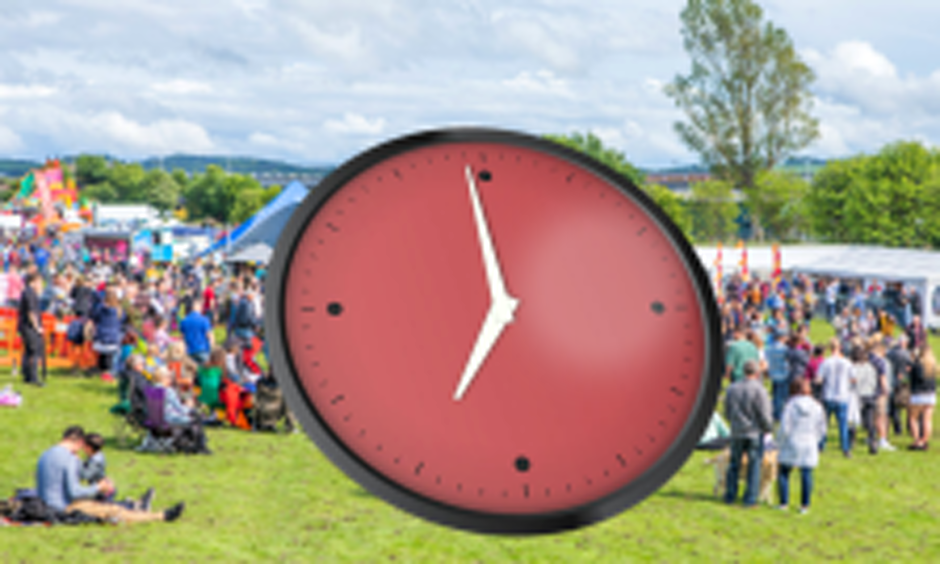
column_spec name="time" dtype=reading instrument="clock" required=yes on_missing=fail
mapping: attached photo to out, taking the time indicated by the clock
6:59
